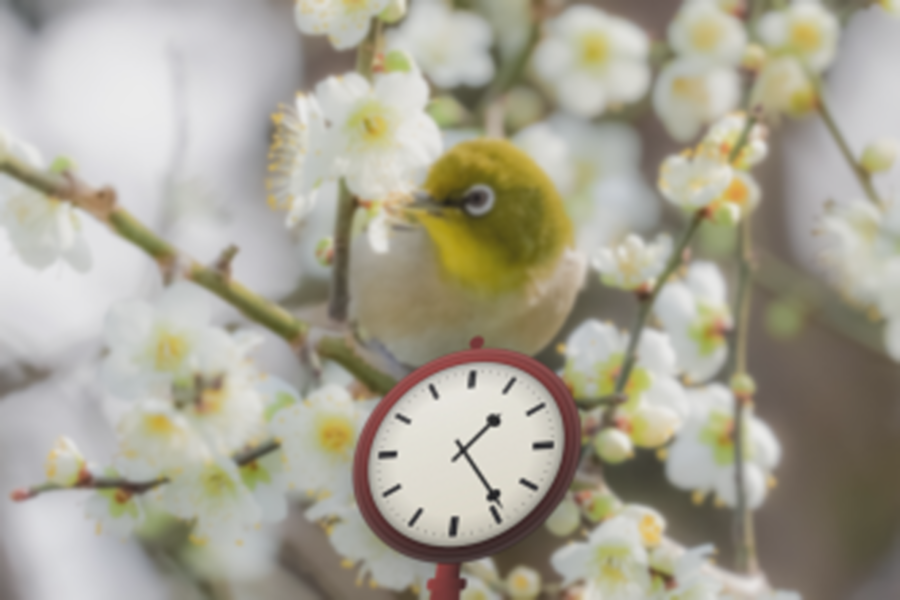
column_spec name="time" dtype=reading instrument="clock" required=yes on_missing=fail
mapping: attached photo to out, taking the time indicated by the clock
1:24
